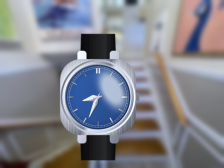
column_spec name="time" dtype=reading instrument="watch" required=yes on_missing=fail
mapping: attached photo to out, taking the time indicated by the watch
8:34
